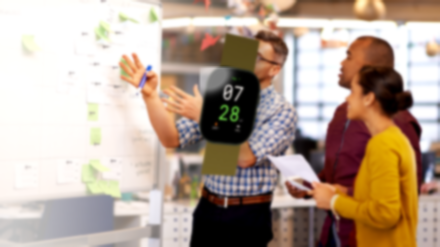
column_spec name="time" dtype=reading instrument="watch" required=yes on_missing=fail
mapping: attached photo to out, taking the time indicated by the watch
7:28
